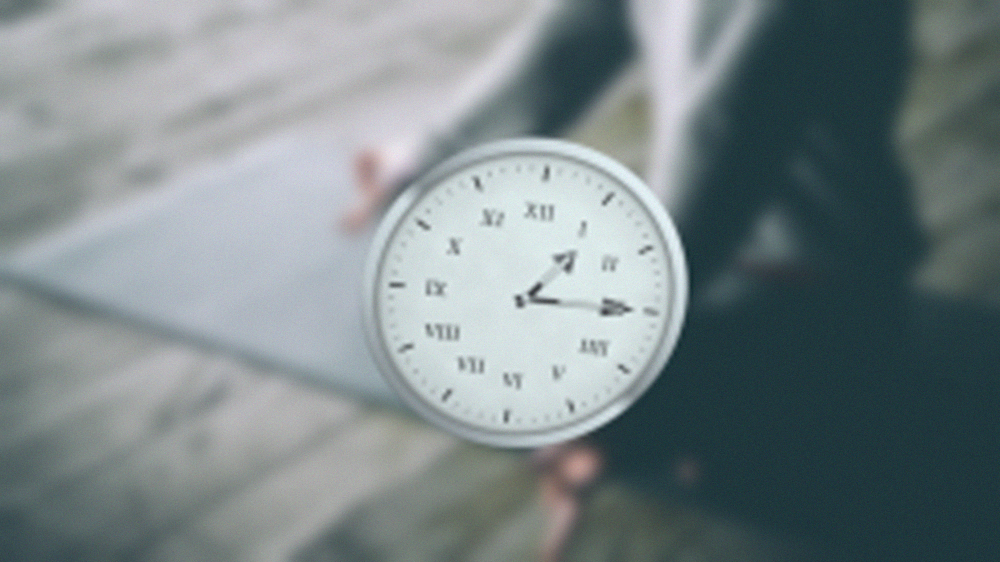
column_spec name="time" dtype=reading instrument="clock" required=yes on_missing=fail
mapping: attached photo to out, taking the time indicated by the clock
1:15
